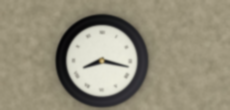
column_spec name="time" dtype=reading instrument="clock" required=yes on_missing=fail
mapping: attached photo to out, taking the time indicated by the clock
8:17
